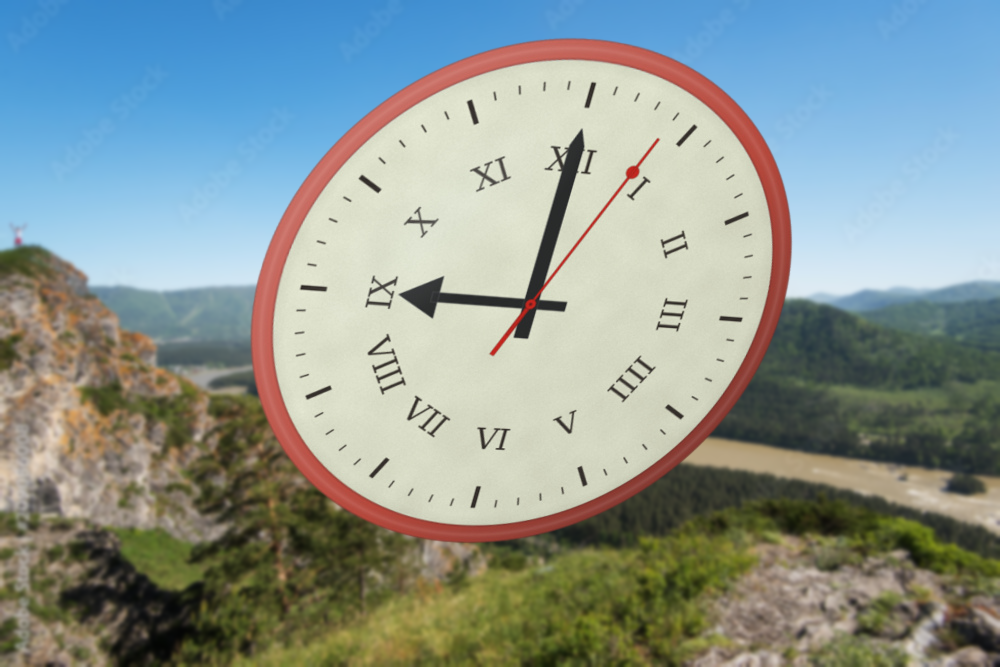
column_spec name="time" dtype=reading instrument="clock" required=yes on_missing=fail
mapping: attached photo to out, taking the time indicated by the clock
9:00:04
